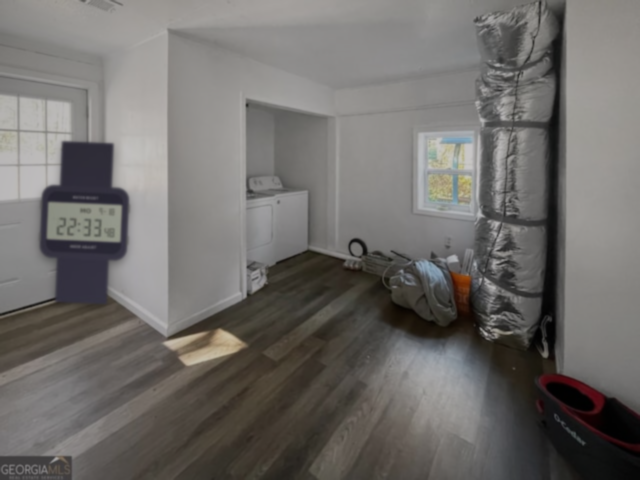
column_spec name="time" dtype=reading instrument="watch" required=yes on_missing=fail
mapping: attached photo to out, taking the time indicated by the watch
22:33
